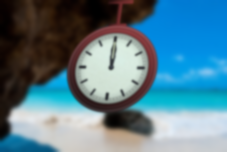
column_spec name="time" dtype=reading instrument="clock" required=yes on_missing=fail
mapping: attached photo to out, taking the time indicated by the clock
12:00
